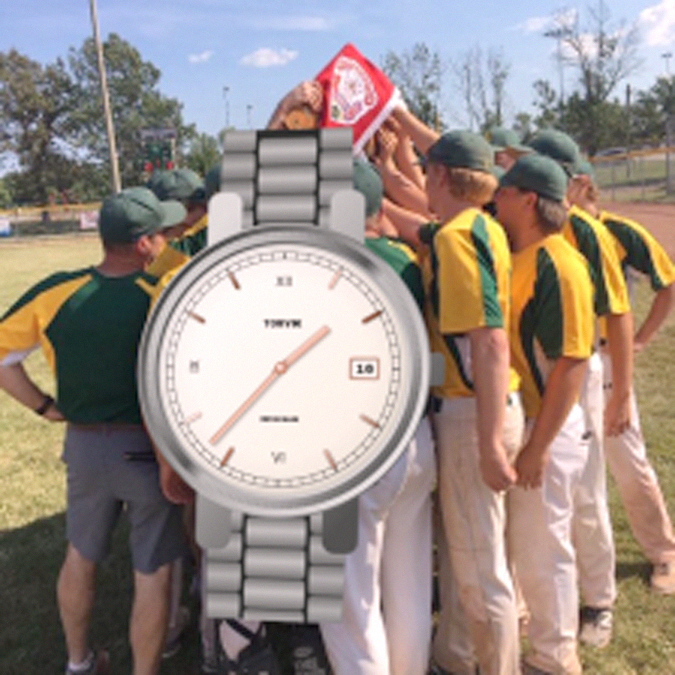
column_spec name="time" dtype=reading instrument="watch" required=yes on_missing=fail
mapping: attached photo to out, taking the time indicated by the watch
1:37
